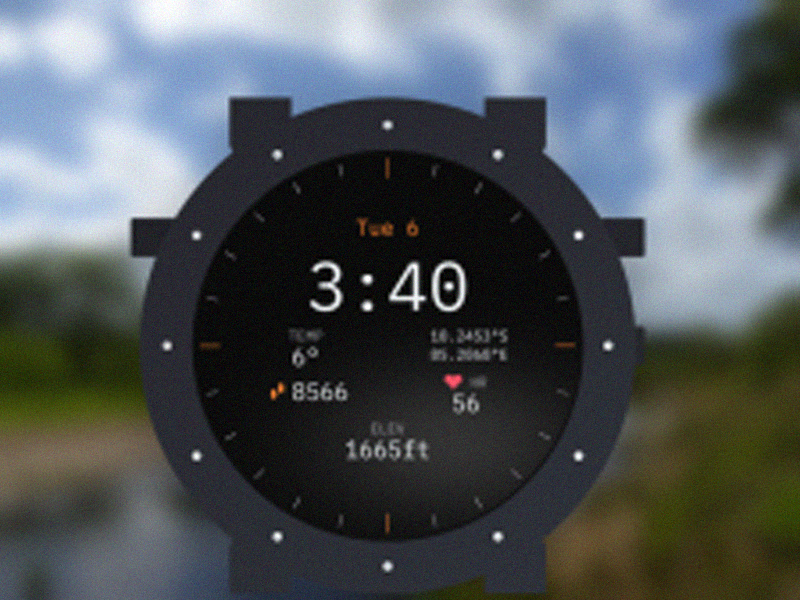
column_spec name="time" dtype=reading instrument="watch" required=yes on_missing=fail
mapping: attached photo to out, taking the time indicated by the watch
3:40
